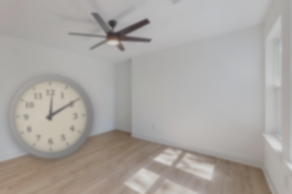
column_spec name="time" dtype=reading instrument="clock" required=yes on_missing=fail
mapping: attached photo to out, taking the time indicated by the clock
12:10
